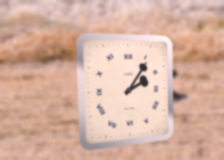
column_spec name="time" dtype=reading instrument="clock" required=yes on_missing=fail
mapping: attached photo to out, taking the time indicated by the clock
2:06
